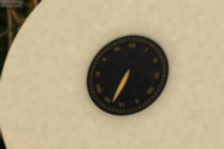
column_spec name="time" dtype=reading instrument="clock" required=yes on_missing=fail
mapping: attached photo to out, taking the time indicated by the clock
6:33
